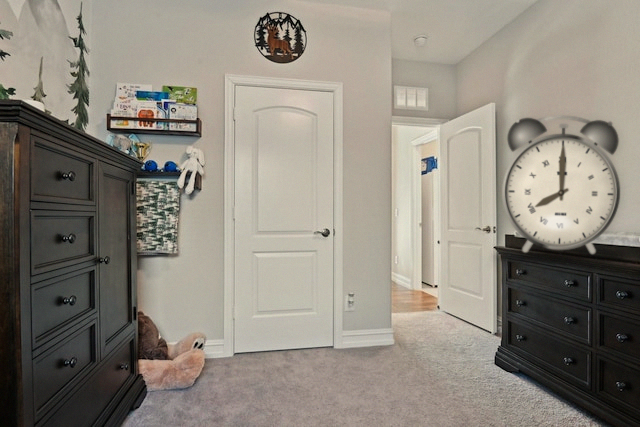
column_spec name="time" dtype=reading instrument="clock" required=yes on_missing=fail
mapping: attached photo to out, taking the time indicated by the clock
8:00
